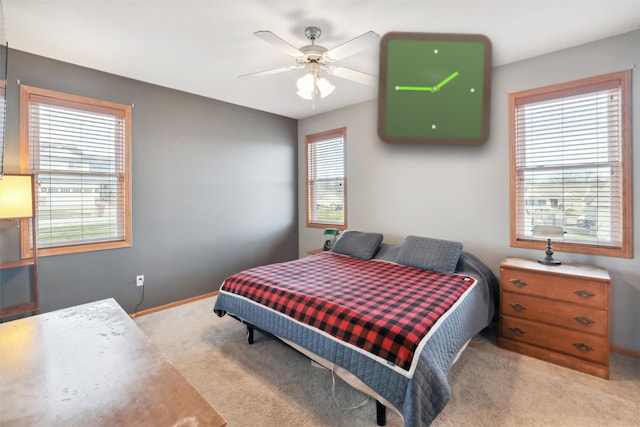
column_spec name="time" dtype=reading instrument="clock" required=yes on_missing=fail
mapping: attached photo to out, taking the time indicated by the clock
1:45
